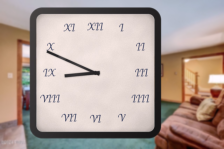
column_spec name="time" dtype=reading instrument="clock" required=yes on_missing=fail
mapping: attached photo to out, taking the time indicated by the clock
8:49
